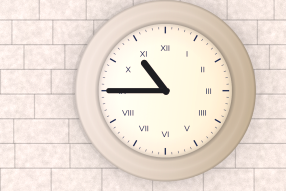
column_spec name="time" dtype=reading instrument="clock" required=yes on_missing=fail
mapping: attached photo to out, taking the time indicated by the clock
10:45
